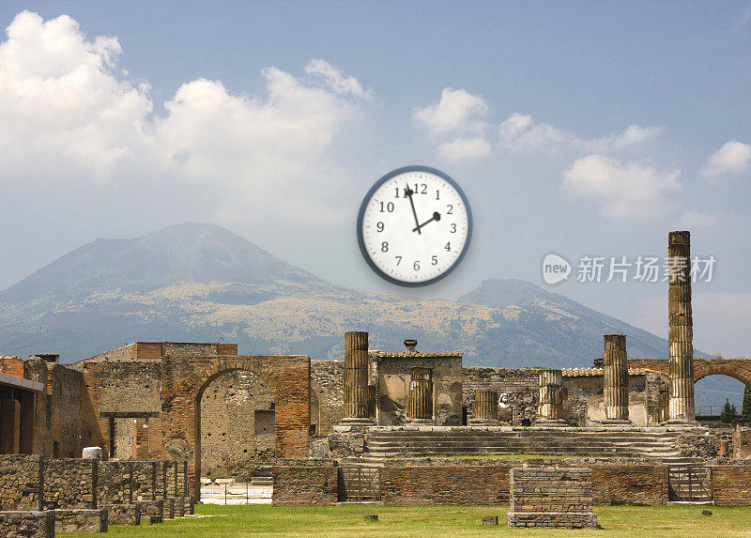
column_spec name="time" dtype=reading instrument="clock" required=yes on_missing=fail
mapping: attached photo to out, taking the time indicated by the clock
1:57
